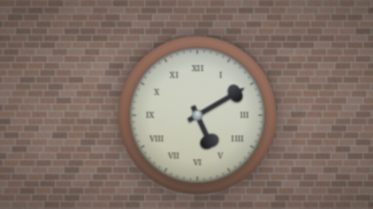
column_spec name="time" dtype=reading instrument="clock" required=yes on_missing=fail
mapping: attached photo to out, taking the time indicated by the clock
5:10
